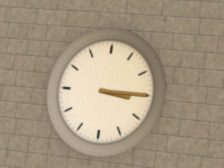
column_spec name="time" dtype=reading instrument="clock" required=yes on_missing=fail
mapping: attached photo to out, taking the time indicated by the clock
3:15
